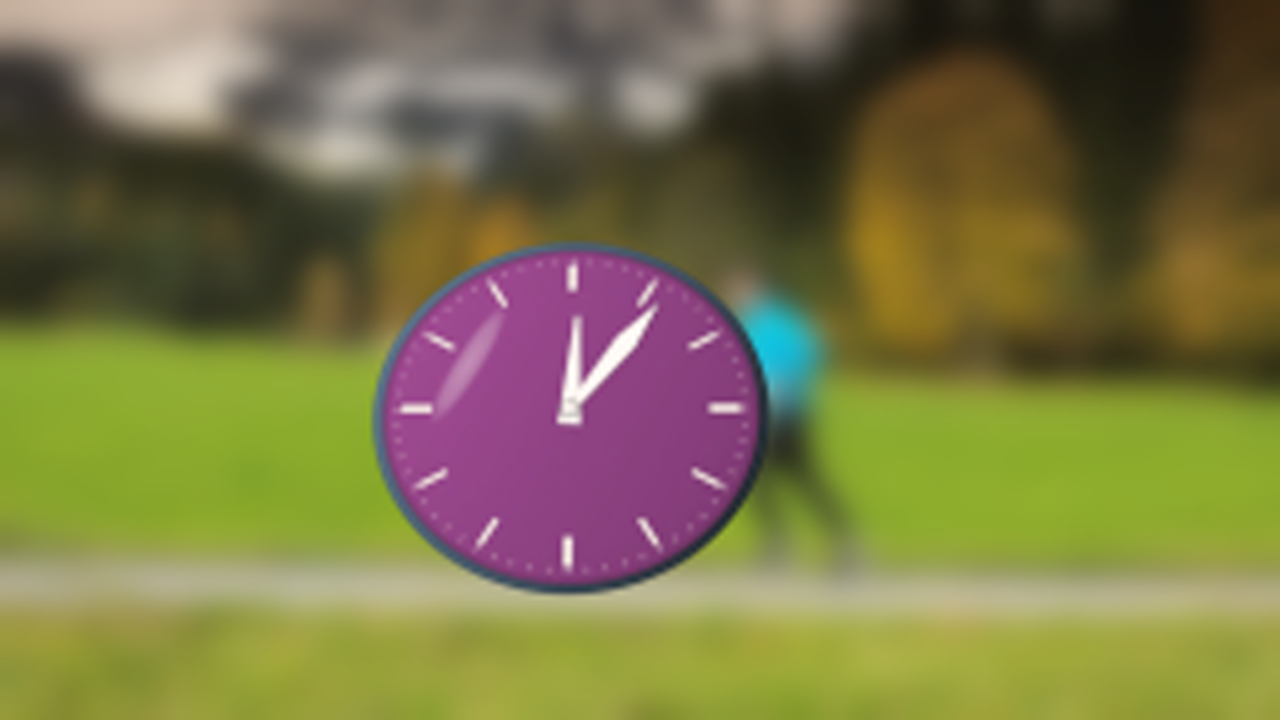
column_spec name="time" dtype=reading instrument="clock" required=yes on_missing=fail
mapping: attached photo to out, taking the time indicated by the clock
12:06
